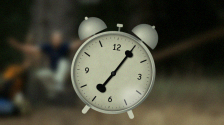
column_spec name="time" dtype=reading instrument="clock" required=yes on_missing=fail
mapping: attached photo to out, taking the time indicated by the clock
7:05
